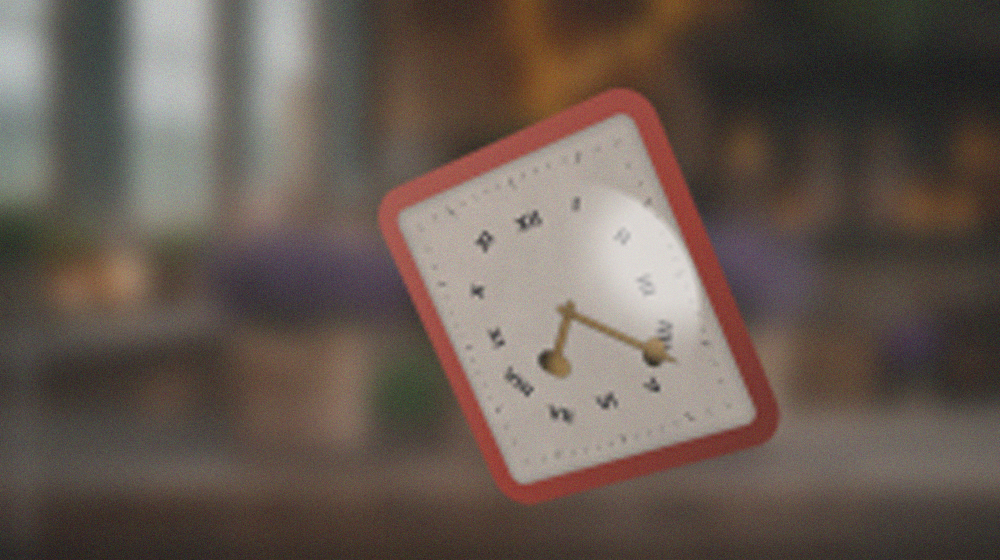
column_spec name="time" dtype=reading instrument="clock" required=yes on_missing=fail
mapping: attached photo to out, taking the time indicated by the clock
7:22
